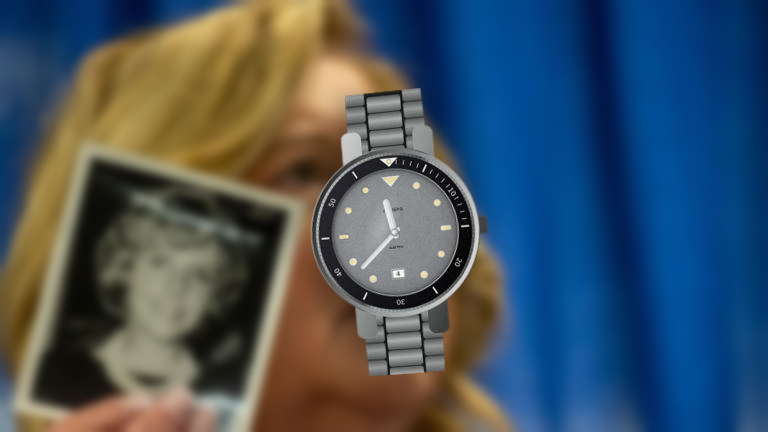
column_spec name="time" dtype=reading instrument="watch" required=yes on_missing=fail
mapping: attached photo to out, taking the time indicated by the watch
11:38
